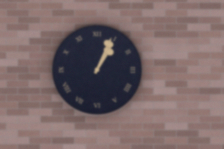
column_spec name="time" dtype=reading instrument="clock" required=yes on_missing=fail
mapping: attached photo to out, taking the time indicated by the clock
1:04
